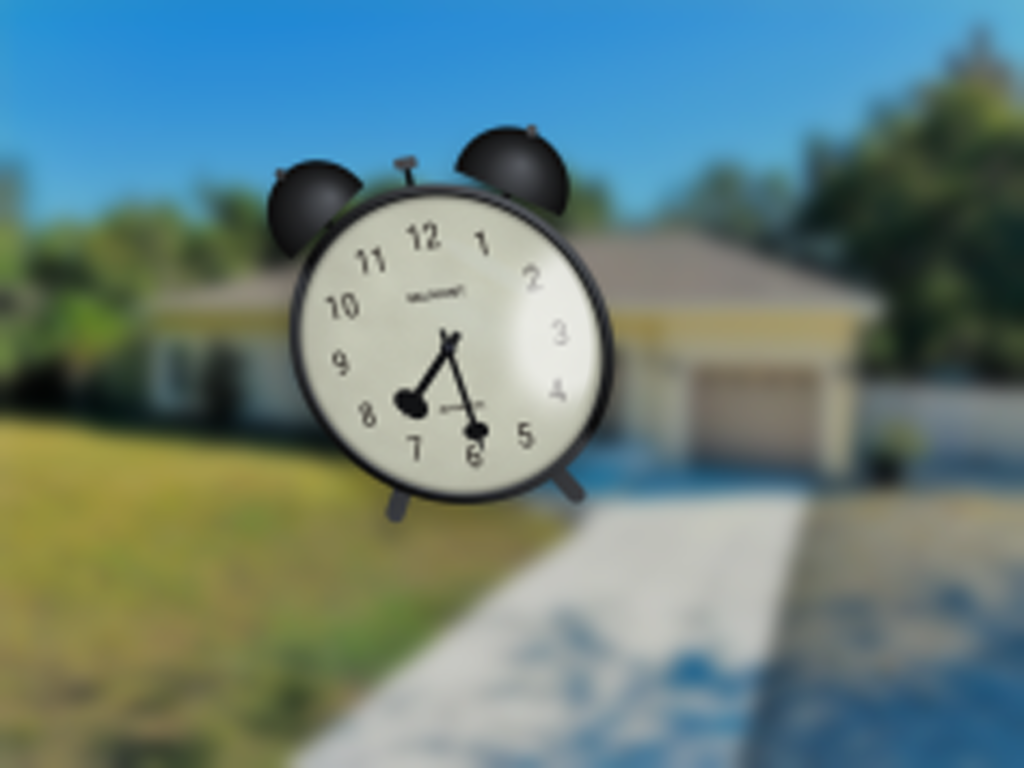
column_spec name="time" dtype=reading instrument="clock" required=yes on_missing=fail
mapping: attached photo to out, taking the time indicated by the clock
7:29
